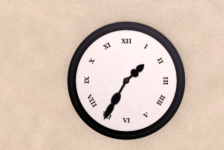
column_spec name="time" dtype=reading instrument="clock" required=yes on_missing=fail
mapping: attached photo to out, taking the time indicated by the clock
1:35
